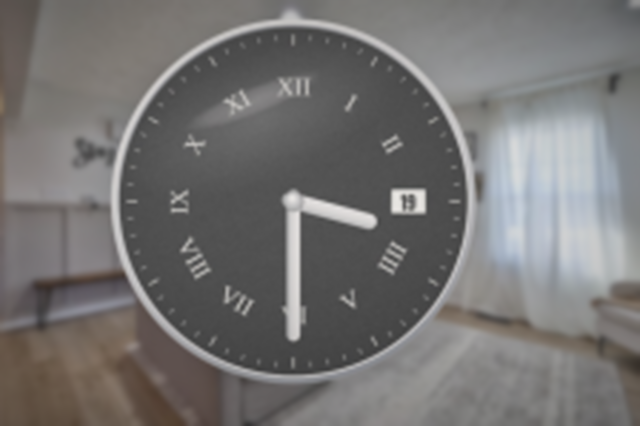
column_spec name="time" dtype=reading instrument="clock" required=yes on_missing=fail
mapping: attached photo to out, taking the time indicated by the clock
3:30
